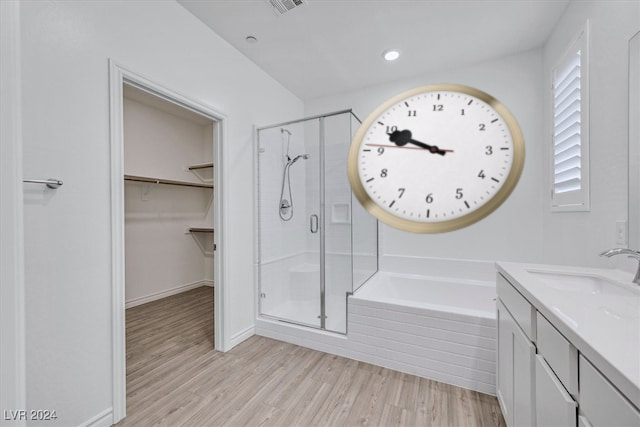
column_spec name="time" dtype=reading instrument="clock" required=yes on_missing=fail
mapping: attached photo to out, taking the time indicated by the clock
9:48:46
